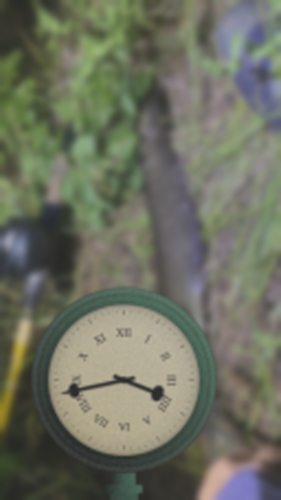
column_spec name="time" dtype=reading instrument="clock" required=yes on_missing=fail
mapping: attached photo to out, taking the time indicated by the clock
3:43
